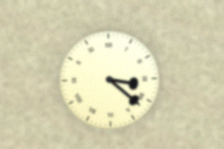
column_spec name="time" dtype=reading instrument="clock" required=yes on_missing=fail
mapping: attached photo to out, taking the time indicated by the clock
3:22
